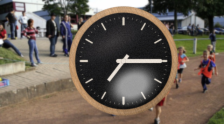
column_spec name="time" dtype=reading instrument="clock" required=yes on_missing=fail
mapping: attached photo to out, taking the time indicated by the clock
7:15
